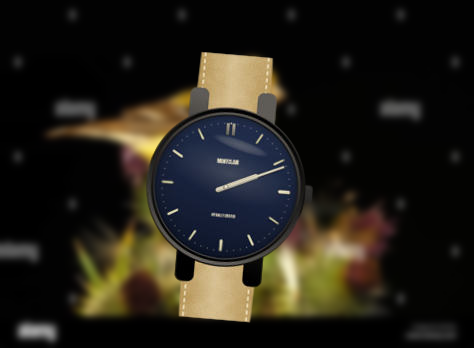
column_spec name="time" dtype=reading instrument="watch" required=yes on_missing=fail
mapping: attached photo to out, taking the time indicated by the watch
2:11
